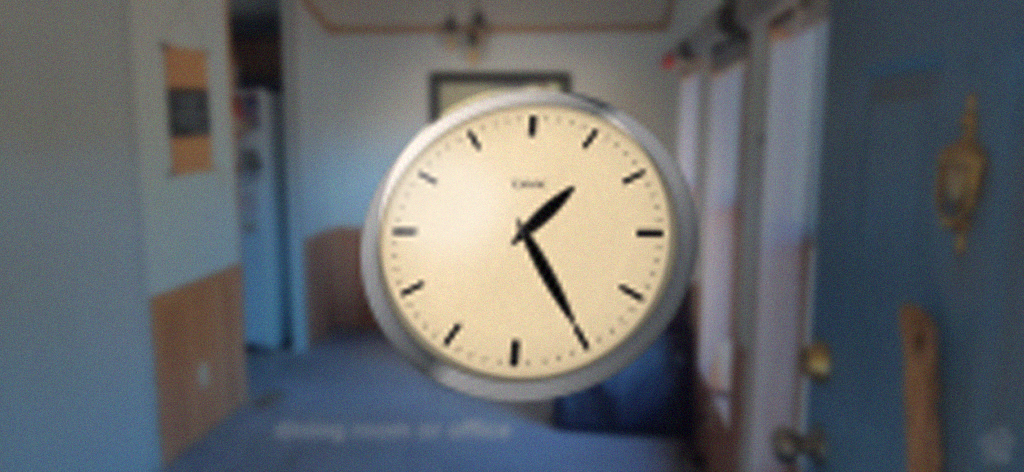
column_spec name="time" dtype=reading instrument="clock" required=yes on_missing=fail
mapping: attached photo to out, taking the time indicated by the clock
1:25
